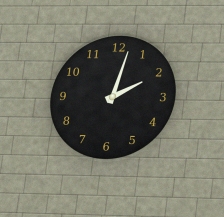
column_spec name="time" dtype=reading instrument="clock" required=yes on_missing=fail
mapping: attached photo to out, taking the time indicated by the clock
2:02
